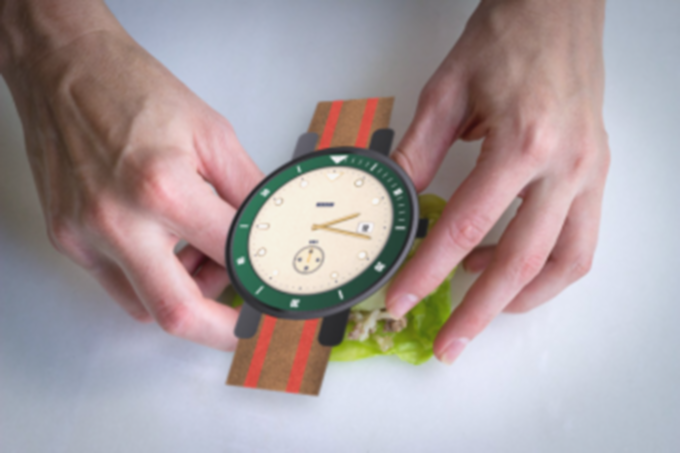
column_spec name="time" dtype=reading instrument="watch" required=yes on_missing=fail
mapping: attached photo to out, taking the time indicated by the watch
2:17
